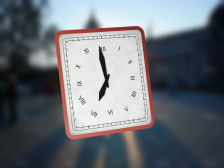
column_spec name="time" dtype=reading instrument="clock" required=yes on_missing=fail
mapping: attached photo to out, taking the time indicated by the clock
6:59
